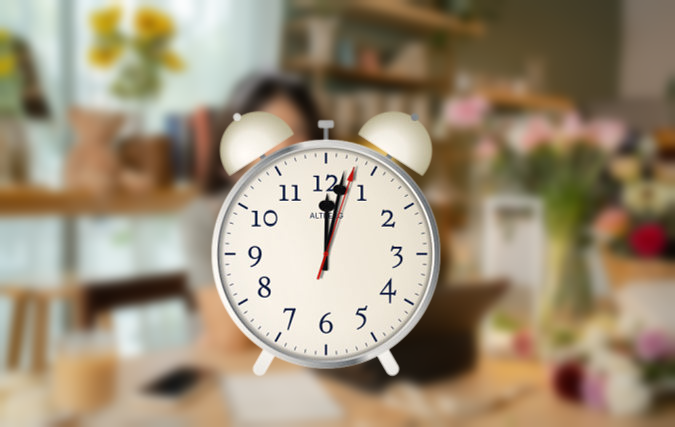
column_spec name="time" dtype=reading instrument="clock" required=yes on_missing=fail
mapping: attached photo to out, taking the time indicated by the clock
12:02:03
